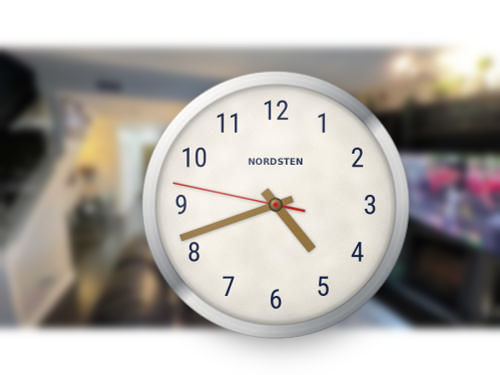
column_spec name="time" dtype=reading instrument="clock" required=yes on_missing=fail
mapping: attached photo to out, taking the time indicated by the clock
4:41:47
